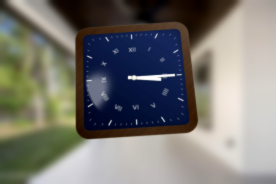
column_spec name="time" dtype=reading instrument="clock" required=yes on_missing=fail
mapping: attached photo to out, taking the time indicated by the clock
3:15
